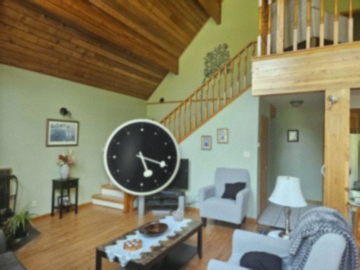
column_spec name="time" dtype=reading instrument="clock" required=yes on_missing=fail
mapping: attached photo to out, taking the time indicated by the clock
5:18
